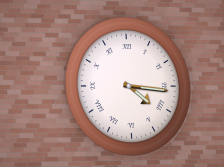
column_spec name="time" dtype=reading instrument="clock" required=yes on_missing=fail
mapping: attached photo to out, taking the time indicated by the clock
4:16
